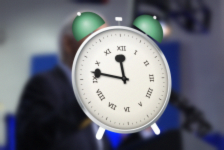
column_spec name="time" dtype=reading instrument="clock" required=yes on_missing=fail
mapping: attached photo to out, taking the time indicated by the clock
11:47
